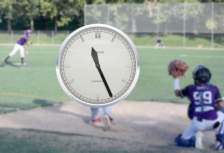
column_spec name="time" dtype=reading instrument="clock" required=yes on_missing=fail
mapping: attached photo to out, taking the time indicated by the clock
11:26
